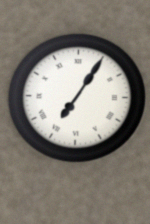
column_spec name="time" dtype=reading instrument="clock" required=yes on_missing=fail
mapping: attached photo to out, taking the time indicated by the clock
7:05
